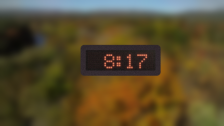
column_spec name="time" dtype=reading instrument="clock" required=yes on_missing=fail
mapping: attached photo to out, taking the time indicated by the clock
8:17
